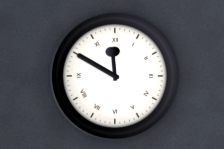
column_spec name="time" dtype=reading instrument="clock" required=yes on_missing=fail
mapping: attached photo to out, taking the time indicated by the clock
11:50
